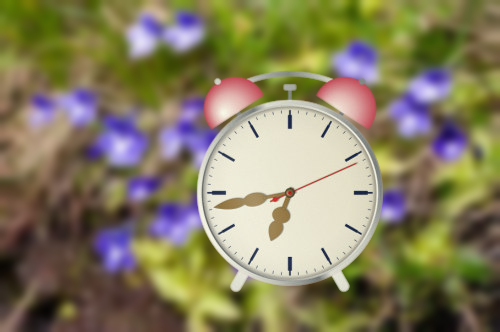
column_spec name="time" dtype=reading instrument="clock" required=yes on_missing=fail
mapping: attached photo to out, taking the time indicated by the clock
6:43:11
